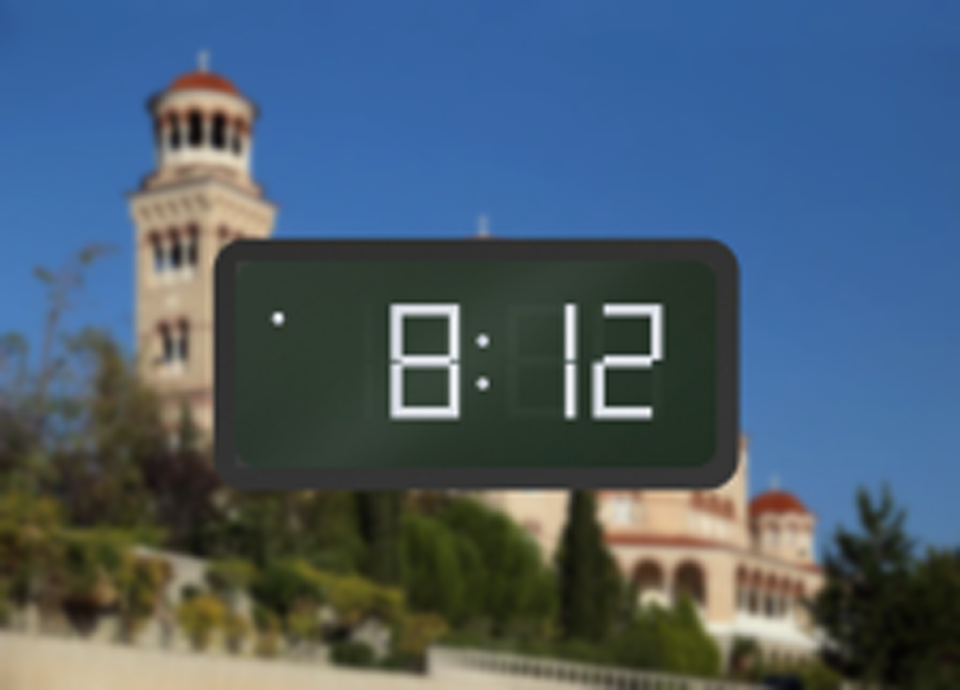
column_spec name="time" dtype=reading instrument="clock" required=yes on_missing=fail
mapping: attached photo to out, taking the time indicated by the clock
8:12
